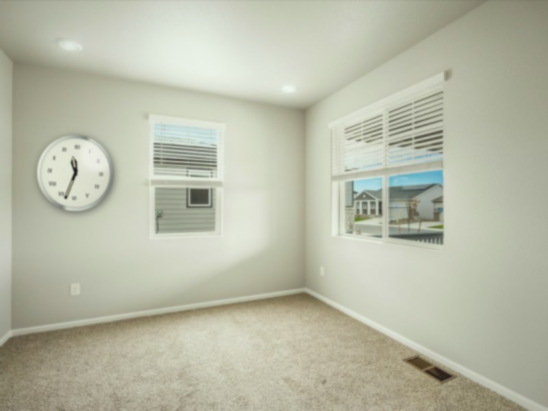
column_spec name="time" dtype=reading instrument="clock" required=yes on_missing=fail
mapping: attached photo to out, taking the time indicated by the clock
11:33
